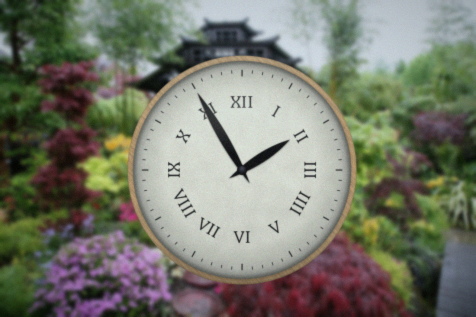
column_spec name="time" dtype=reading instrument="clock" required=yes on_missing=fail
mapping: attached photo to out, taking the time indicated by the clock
1:55
